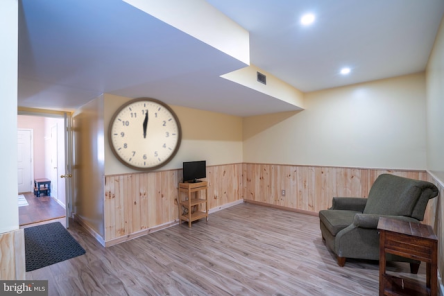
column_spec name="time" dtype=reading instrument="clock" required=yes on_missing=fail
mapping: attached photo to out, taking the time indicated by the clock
12:01
